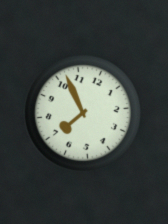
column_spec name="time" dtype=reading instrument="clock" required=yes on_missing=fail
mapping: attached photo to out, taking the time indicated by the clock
6:52
